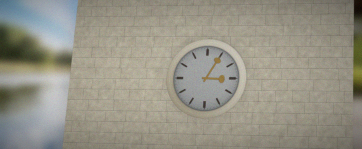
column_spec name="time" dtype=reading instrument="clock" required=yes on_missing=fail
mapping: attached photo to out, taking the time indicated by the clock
3:05
